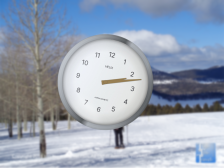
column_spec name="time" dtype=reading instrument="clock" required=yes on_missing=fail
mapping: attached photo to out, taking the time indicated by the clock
2:12
